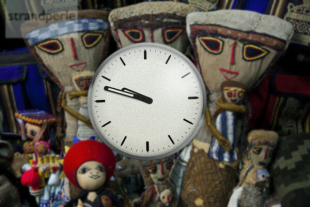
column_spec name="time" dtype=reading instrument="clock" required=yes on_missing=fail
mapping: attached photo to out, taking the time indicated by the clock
9:48
